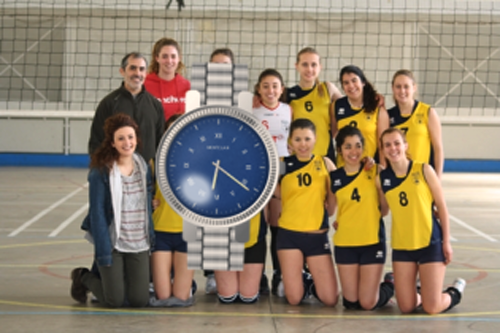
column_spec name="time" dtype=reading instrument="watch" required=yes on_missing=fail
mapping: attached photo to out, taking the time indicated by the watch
6:21
